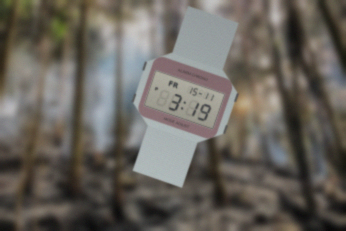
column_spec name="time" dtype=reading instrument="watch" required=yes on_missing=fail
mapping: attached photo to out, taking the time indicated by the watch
3:19
